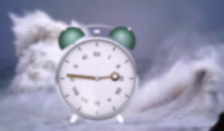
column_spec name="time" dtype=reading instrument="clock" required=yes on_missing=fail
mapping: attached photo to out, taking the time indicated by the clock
2:46
